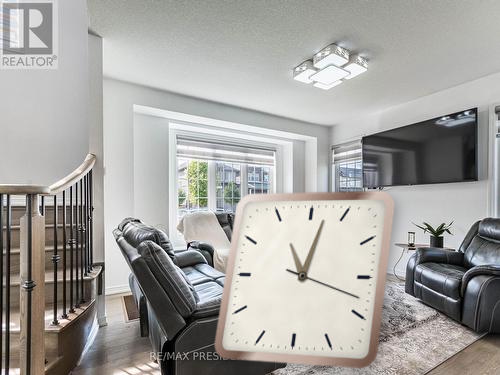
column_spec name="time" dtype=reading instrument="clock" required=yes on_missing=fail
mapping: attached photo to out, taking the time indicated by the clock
11:02:18
